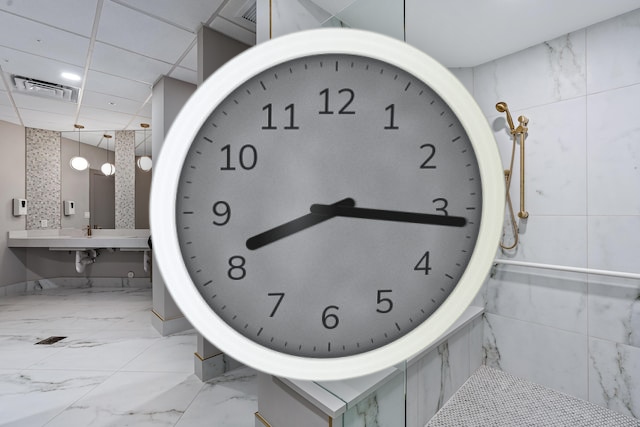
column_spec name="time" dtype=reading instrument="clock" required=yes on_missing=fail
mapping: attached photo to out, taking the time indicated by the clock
8:16
